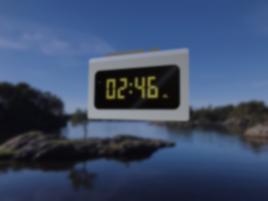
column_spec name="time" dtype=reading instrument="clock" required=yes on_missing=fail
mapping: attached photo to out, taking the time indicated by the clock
2:46
